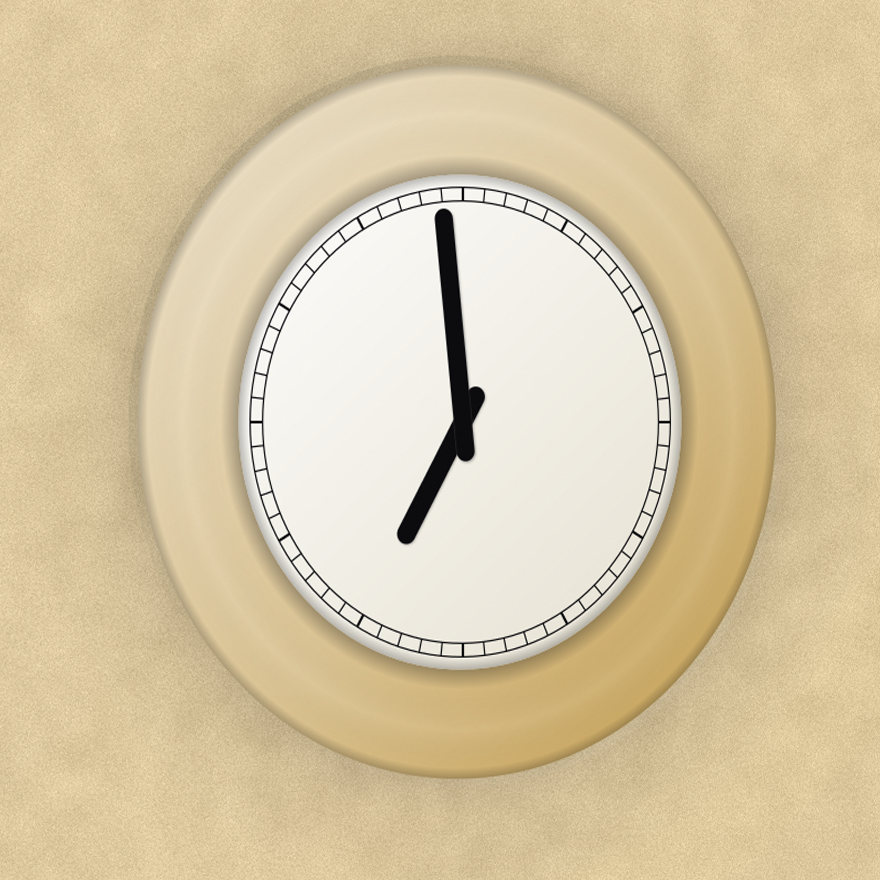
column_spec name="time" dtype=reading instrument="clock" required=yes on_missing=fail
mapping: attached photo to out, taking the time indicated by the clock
6:59
